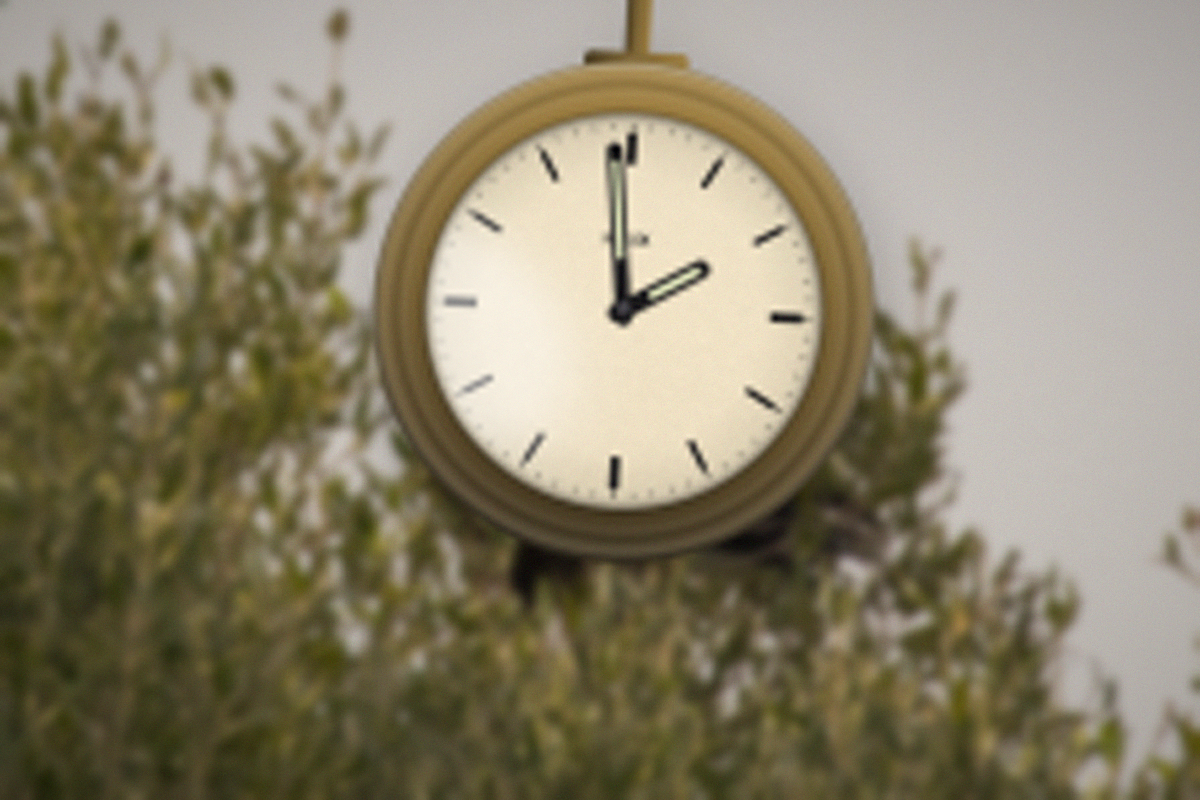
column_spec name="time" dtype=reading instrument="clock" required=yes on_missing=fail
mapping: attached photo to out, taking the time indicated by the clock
1:59
